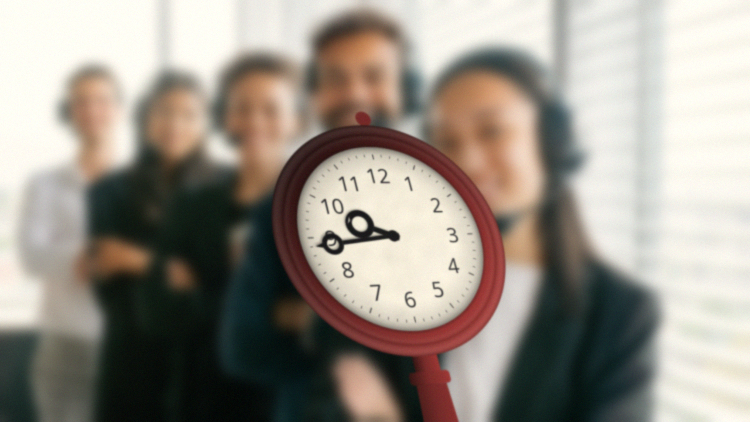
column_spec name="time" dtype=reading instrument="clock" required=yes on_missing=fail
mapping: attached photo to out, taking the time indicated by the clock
9:44
